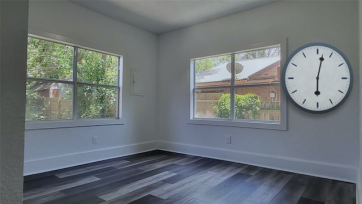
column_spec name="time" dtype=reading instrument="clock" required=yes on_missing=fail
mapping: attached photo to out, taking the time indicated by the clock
6:02
